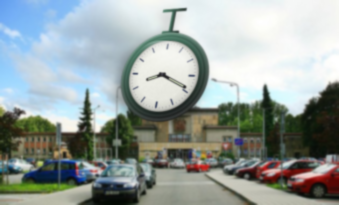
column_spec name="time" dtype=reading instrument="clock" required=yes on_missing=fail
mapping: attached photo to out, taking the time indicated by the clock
8:19
